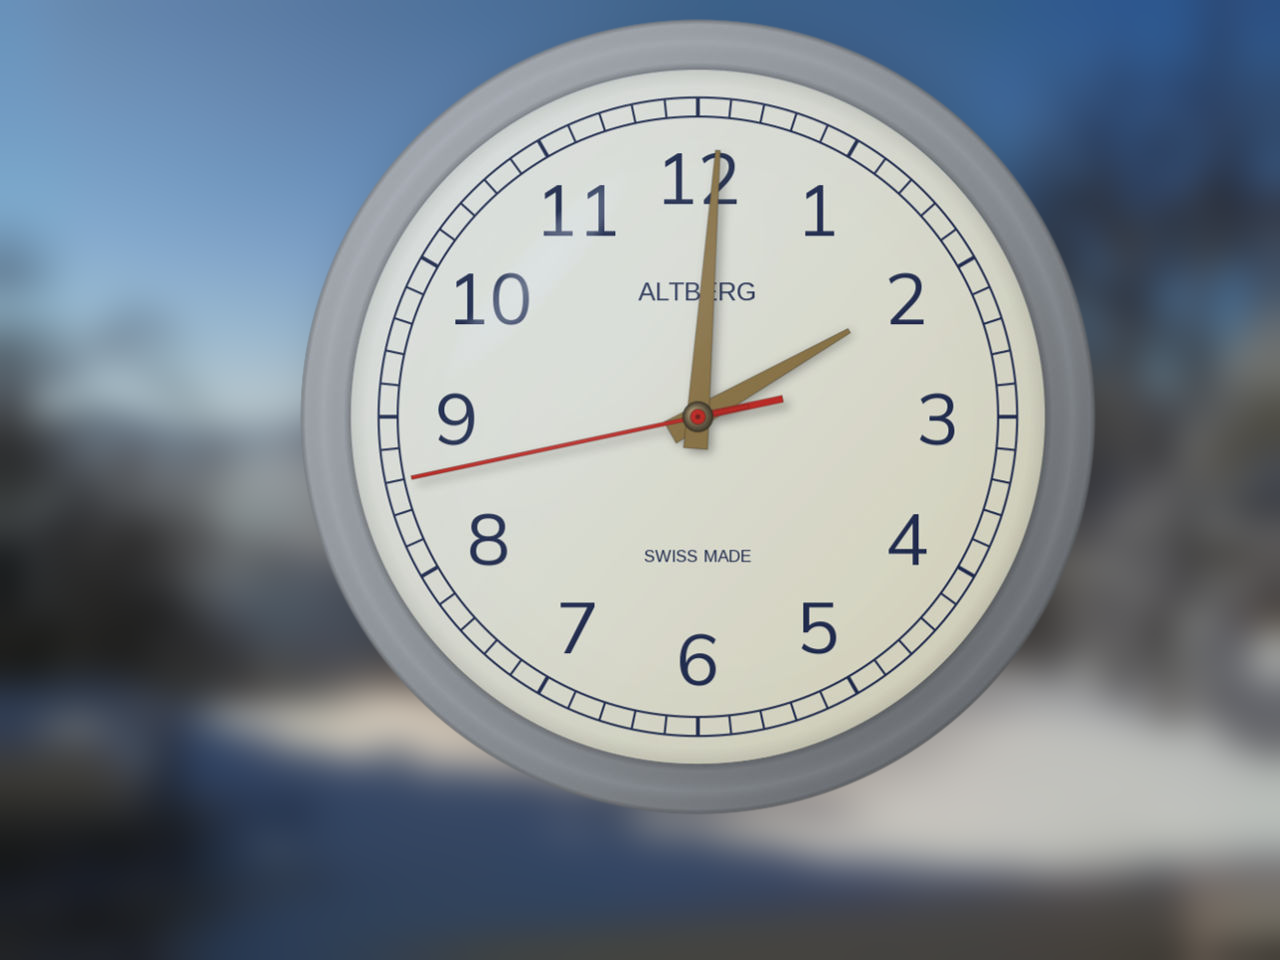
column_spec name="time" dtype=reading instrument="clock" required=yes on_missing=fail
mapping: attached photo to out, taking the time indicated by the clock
2:00:43
